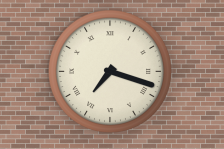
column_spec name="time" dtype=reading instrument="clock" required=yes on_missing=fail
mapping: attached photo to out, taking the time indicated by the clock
7:18
